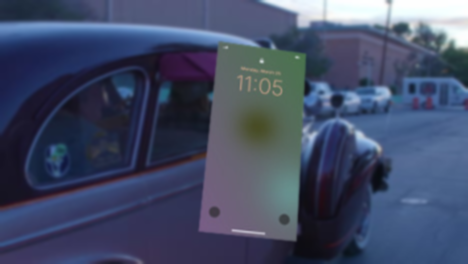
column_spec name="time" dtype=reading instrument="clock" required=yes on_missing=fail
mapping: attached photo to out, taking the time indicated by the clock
11:05
